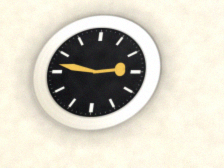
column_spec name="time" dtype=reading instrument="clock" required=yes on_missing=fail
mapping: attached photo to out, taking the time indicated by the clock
2:47
